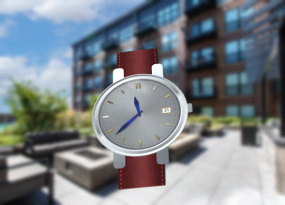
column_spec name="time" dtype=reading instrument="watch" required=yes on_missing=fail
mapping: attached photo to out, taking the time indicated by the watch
11:38
